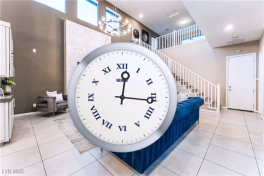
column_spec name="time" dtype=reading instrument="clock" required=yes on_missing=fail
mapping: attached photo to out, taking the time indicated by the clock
12:16
